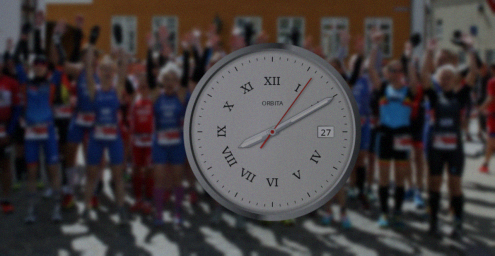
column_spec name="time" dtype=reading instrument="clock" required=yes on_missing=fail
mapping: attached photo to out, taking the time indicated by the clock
8:10:06
